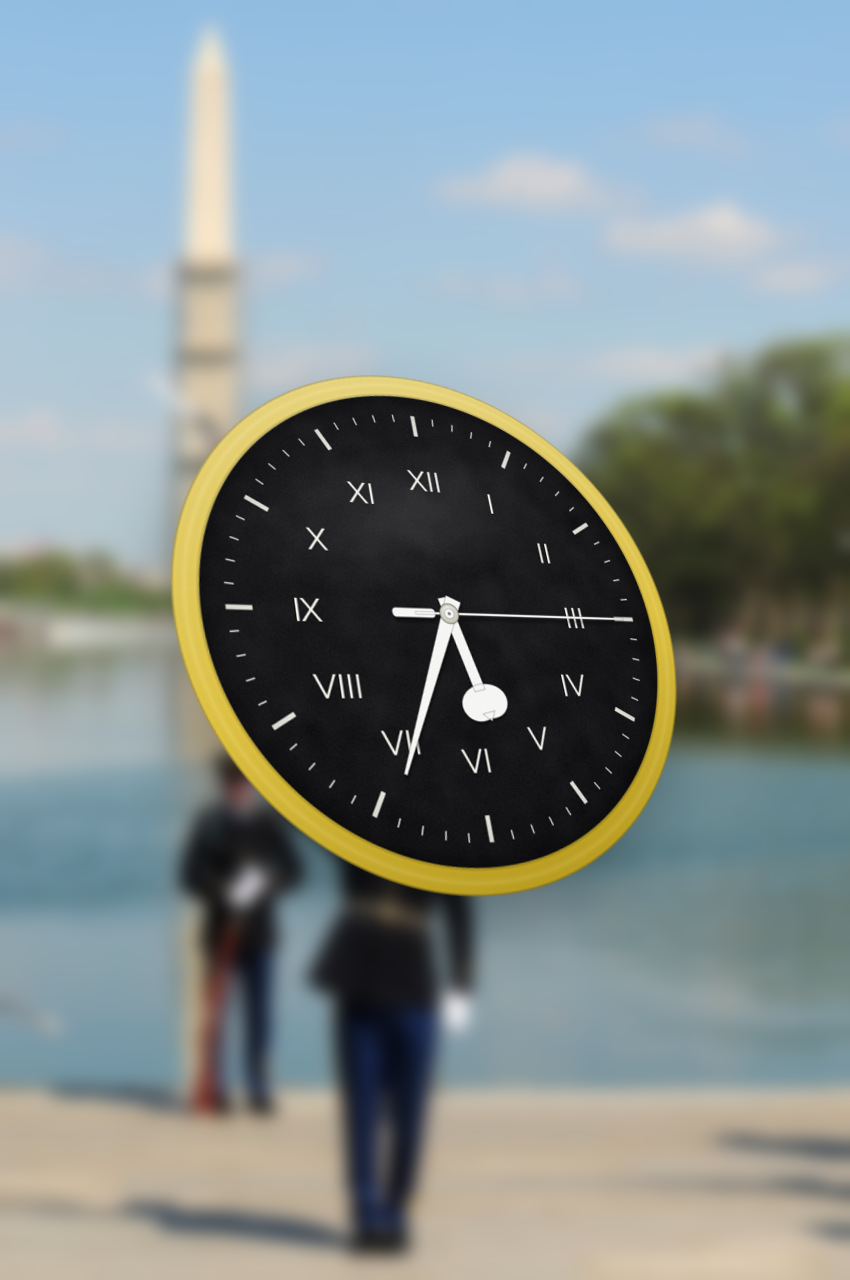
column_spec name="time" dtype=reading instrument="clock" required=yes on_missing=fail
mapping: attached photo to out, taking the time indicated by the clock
5:34:15
